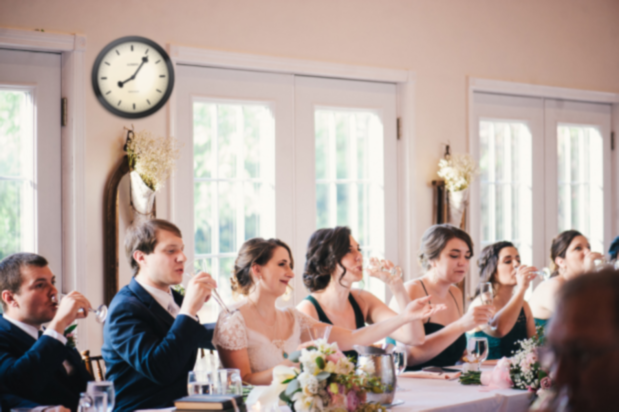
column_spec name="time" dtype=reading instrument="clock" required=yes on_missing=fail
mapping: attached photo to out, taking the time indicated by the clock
8:06
